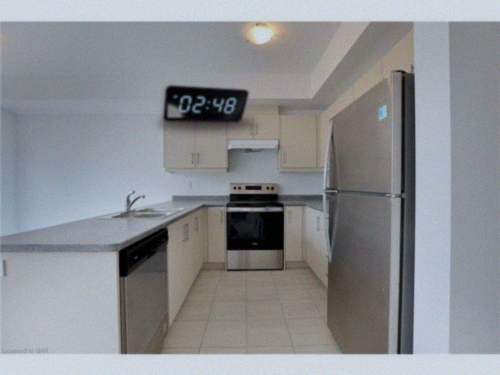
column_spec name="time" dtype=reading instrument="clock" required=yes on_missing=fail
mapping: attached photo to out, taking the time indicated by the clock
2:48
